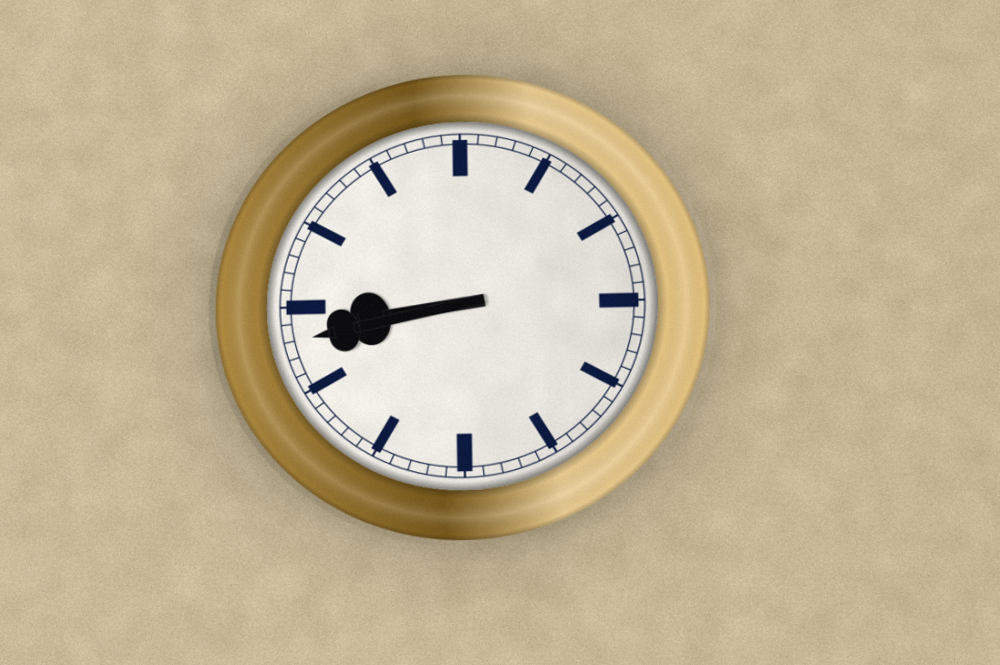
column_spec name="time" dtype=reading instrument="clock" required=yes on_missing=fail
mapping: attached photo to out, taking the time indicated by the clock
8:43
